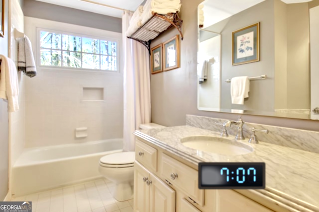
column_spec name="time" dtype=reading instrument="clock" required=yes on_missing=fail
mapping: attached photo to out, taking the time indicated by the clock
7:07
